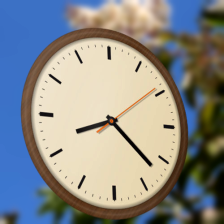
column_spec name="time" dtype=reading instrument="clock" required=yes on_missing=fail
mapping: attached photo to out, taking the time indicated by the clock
8:22:09
